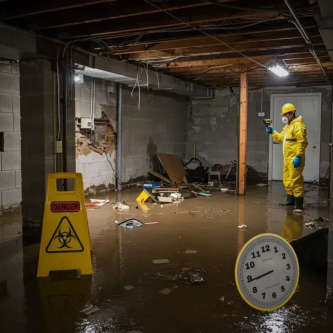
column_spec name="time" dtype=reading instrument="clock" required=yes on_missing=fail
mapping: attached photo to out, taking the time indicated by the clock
8:44
